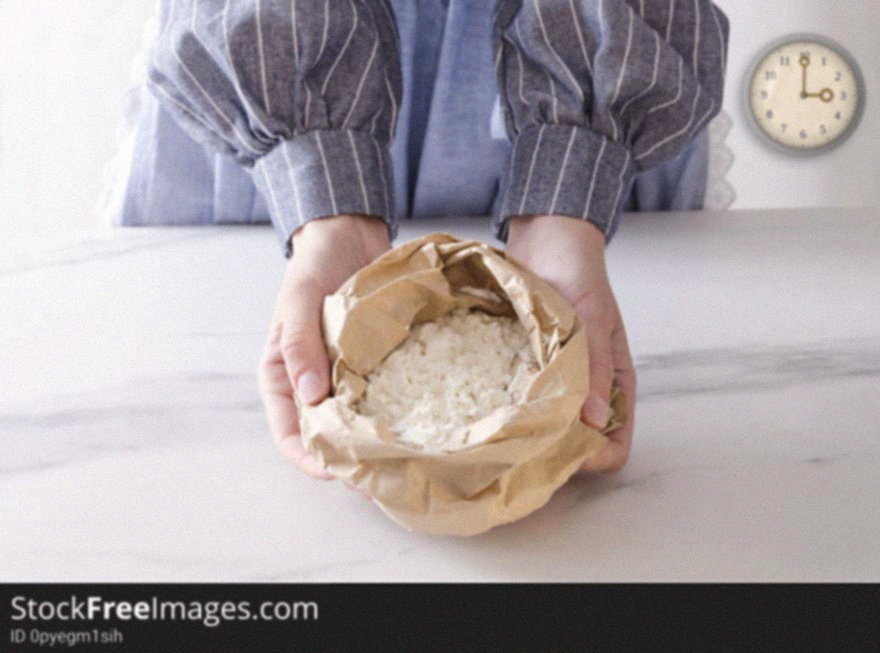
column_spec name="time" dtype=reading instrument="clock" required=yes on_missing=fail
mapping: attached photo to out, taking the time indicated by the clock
3:00
